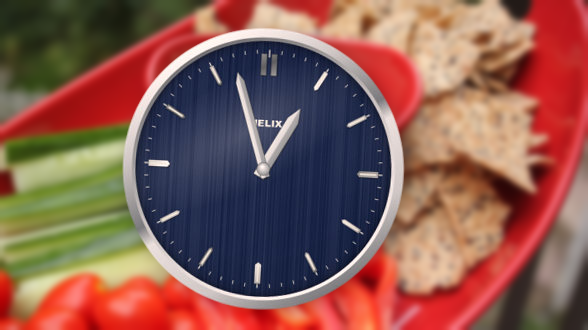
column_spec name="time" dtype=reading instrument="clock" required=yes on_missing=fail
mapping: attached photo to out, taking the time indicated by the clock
12:57
